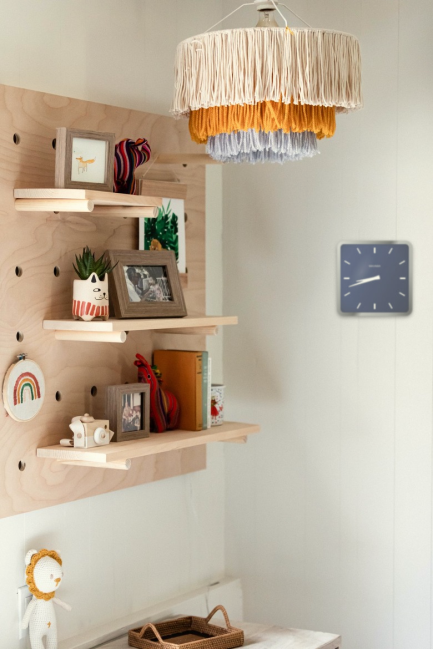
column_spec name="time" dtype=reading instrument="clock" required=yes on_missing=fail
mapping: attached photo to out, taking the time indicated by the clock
8:42
